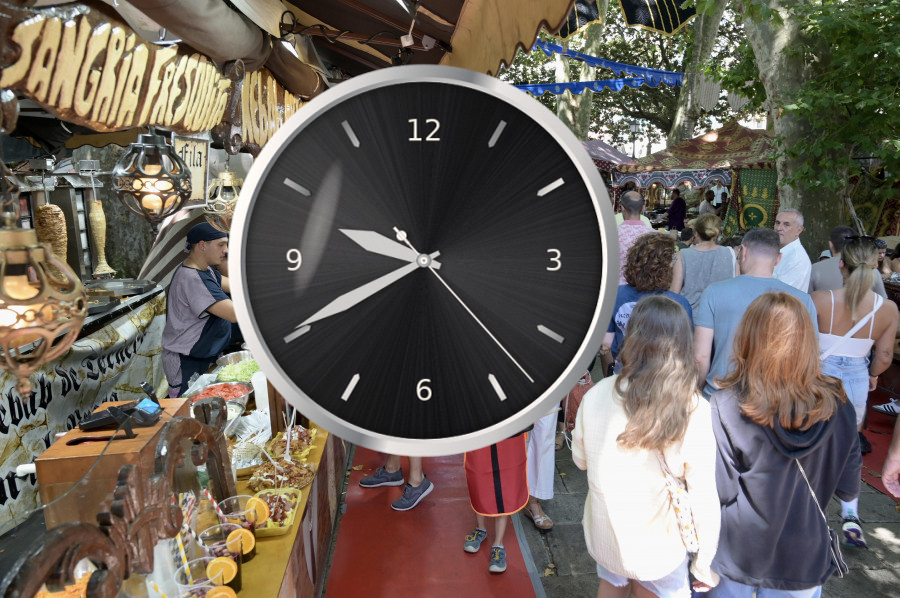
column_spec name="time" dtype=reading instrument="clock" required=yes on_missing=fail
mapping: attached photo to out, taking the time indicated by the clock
9:40:23
